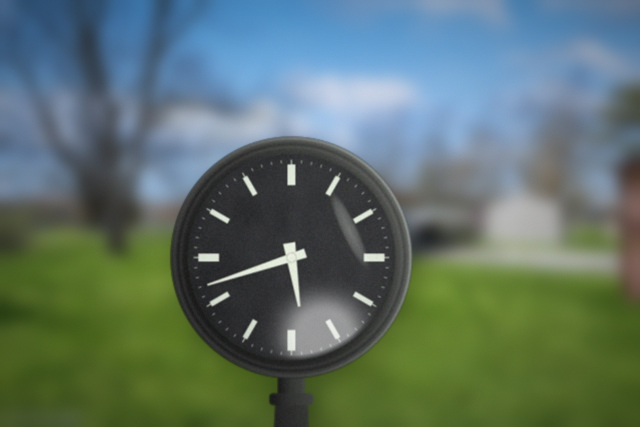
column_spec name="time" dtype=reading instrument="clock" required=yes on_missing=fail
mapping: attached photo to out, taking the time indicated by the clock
5:42
